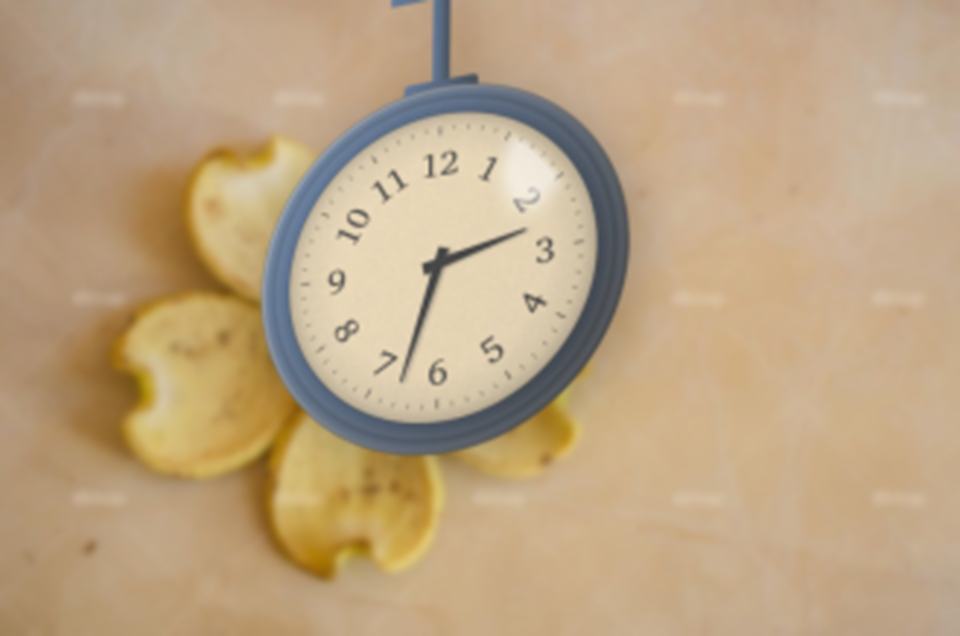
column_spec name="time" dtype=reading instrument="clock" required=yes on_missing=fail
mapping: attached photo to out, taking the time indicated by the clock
2:33
